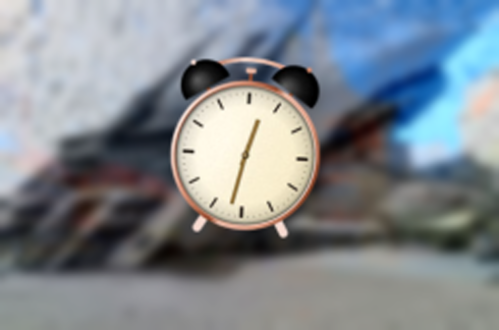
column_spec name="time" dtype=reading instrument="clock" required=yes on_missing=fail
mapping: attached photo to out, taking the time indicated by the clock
12:32
